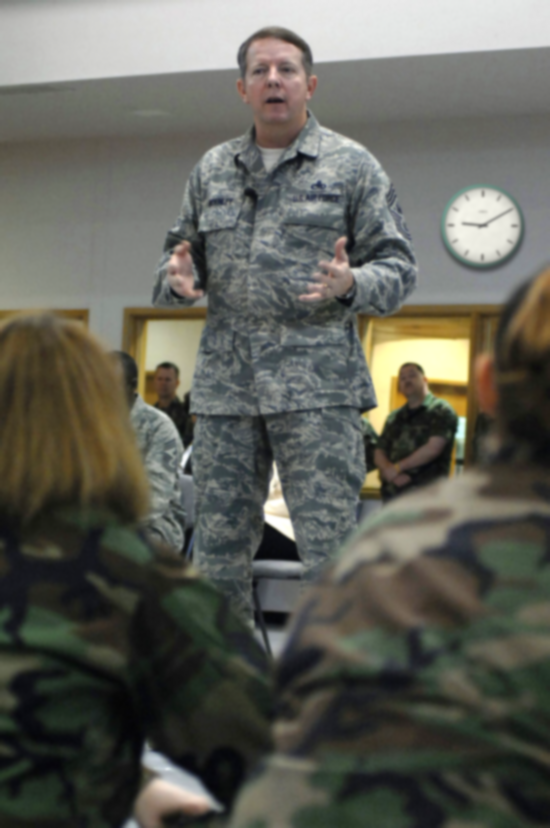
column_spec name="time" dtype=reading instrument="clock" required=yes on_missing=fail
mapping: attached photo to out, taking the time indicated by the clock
9:10
